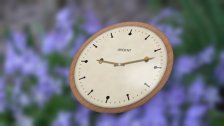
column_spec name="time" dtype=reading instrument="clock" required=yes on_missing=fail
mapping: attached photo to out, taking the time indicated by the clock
9:12
